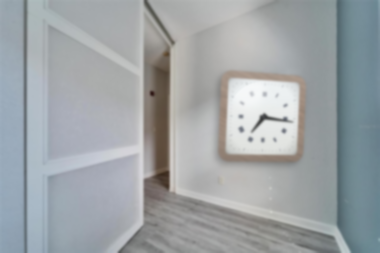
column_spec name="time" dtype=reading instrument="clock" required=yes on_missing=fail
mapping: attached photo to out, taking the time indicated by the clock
7:16
